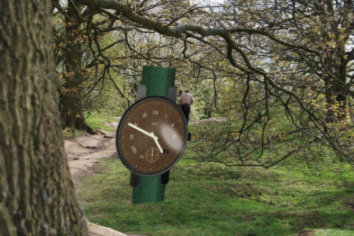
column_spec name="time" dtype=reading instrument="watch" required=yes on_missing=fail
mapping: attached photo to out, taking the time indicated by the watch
4:49
